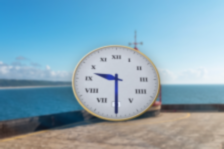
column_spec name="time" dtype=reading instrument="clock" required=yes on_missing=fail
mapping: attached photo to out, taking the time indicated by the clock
9:30
